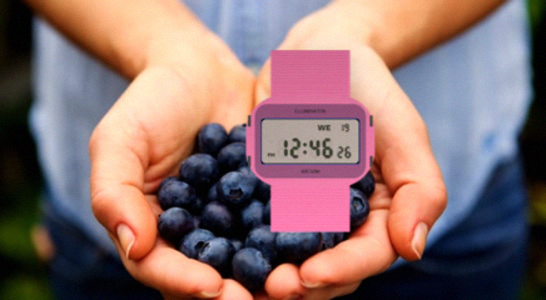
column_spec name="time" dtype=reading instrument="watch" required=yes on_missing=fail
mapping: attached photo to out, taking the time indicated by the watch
12:46:26
